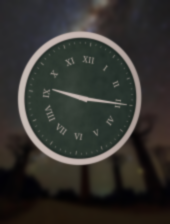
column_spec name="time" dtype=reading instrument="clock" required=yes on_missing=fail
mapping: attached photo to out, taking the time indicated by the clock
9:15
